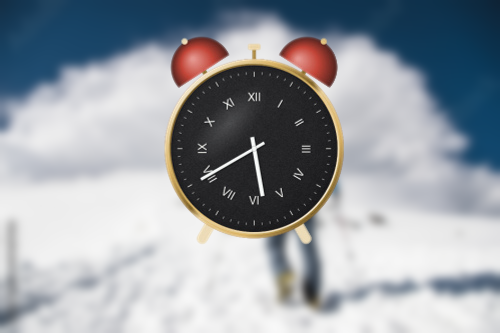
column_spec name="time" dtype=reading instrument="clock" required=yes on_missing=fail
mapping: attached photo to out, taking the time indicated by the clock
5:40
